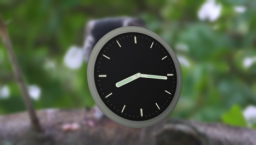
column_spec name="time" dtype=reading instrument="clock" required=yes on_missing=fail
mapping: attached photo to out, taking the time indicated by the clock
8:16
